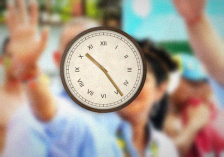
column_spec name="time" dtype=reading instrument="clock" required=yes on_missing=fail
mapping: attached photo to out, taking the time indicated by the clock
10:24
